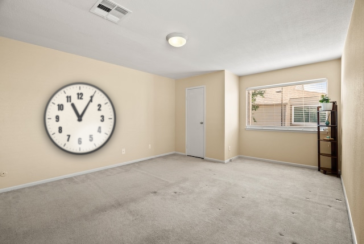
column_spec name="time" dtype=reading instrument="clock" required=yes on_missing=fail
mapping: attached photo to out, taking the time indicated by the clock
11:05
